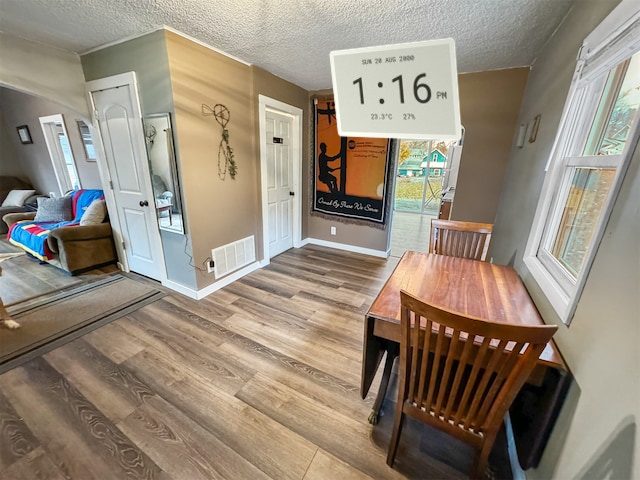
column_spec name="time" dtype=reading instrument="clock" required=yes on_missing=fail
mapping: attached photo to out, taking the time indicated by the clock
1:16
